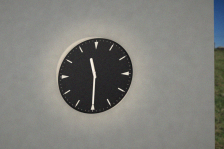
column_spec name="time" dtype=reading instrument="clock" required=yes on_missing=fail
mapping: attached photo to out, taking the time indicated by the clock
11:30
